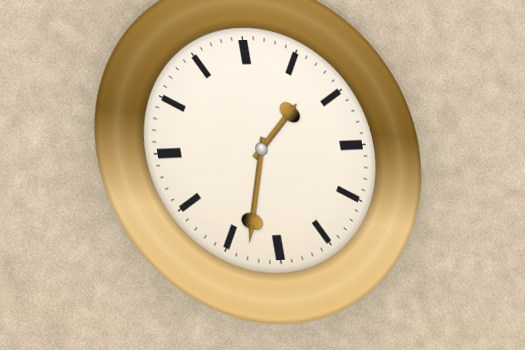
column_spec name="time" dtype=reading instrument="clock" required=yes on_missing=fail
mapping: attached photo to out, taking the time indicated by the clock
1:33
